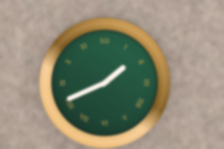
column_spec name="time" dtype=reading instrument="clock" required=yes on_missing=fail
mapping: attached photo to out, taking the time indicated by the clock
1:41
